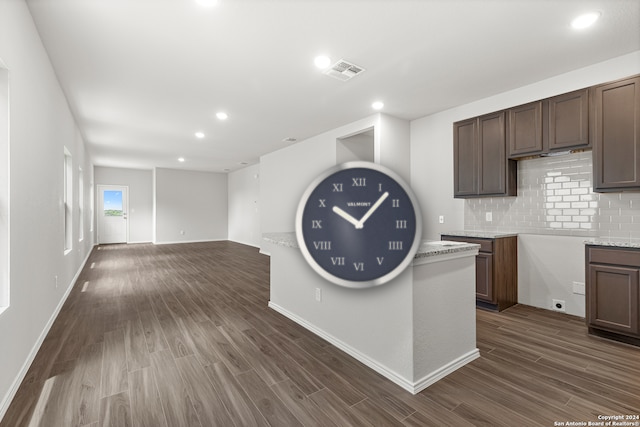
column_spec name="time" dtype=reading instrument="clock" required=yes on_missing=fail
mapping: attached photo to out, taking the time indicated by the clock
10:07
